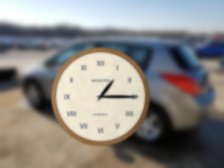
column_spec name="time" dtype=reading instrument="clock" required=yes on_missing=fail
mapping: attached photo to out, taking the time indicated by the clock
1:15
